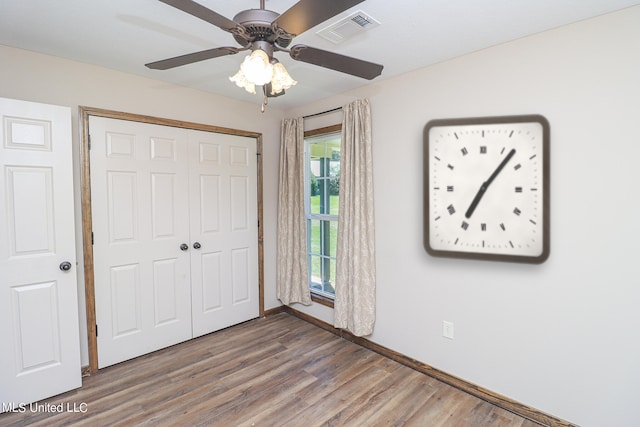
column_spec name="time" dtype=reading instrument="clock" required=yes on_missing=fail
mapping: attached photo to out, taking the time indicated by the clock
7:07
